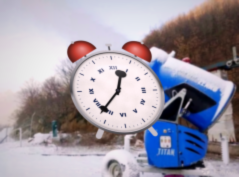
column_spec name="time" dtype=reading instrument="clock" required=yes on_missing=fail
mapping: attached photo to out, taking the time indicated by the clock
12:37
